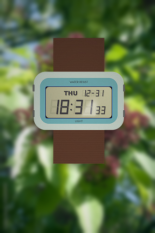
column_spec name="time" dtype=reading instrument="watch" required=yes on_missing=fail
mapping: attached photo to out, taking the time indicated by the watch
18:31:33
